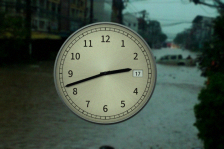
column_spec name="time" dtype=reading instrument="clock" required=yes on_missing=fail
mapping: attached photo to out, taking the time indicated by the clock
2:42
